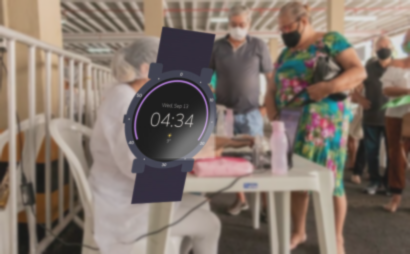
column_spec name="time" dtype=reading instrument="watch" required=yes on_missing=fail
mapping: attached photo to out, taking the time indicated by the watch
4:34
